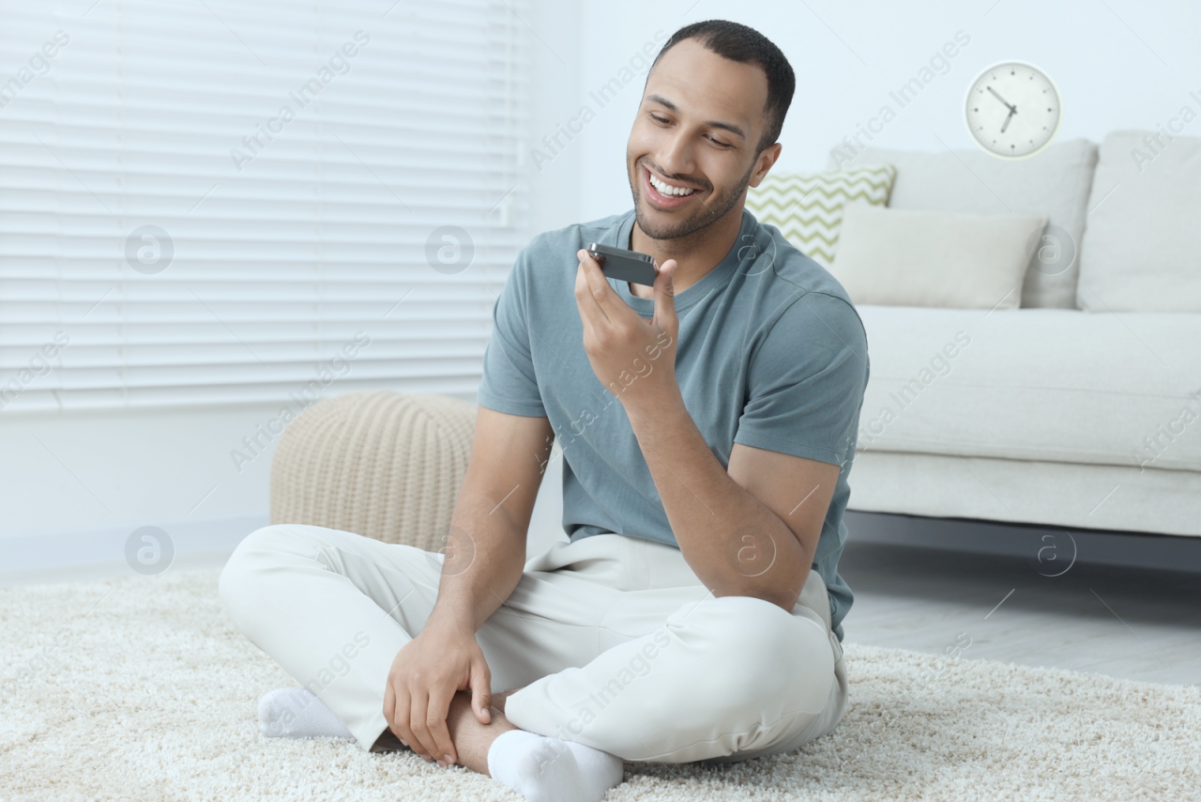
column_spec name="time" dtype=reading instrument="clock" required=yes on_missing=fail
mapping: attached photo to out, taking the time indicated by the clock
6:52
